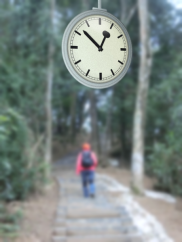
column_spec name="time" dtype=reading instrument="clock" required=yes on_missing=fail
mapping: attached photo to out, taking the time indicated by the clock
12:52
